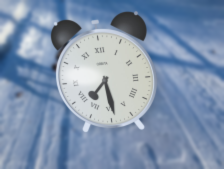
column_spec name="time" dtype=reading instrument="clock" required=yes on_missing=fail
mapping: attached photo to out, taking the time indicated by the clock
7:29
